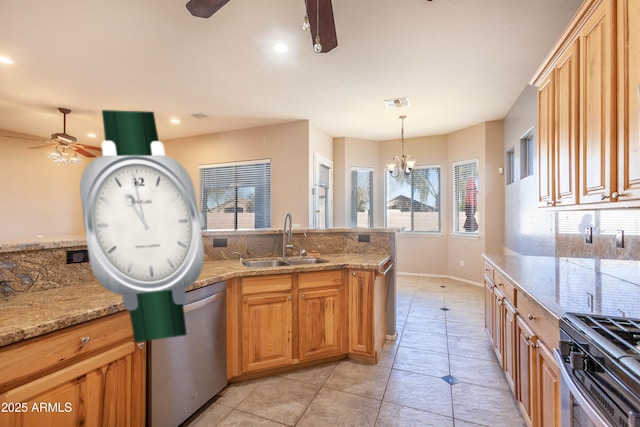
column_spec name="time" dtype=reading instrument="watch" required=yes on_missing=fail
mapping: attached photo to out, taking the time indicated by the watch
10:59
